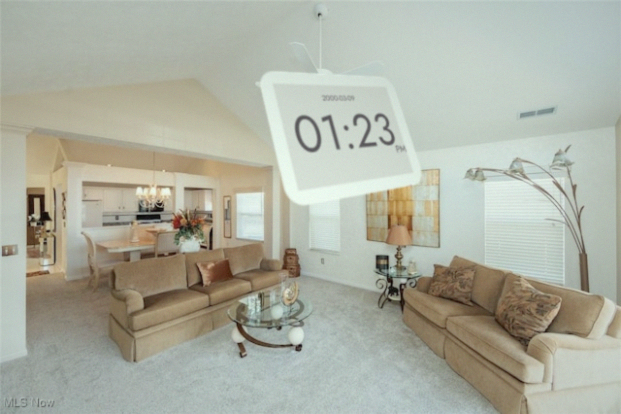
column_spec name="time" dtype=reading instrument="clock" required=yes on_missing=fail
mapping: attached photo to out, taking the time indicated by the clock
1:23
